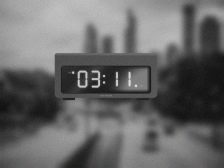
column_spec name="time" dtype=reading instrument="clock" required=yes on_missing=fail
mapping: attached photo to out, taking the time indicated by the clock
3:11
